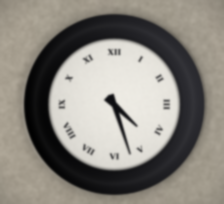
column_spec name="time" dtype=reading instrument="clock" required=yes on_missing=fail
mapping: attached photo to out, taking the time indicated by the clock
4:27
